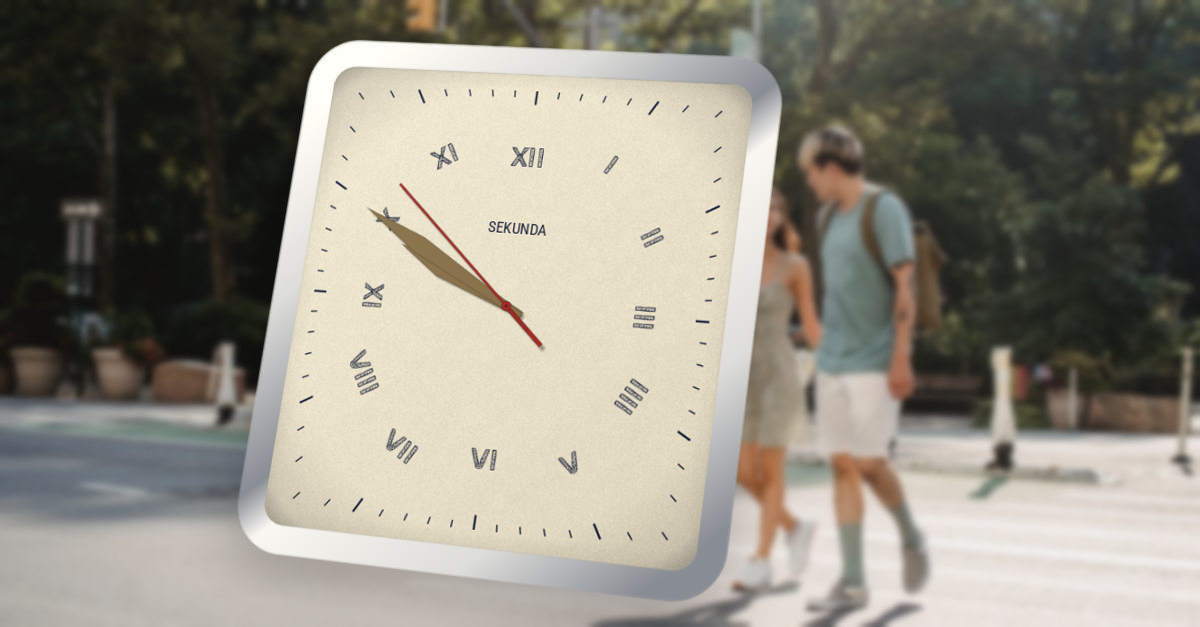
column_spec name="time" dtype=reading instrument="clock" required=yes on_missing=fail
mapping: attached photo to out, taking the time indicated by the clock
9:49:52
